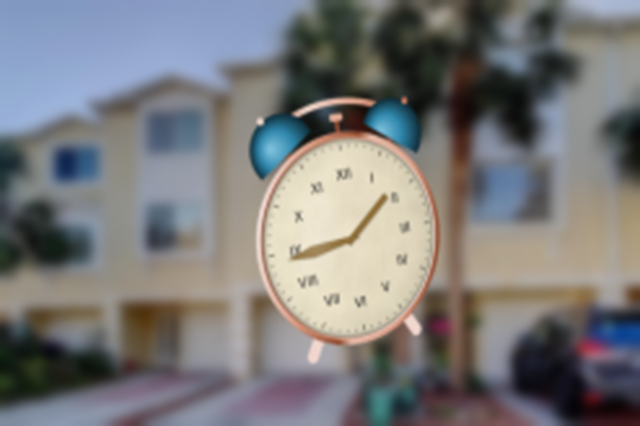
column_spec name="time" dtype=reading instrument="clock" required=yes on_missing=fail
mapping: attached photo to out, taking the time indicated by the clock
1:44
